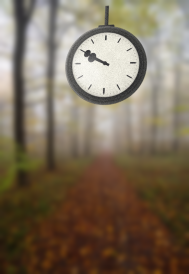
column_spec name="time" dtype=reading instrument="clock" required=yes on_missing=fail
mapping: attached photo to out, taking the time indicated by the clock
9:50
